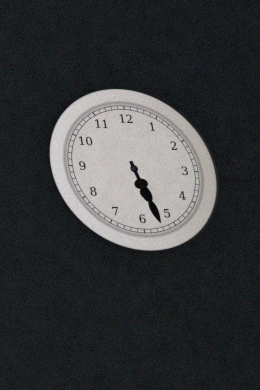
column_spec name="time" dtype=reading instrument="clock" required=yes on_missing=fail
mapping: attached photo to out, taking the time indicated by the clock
5:27
